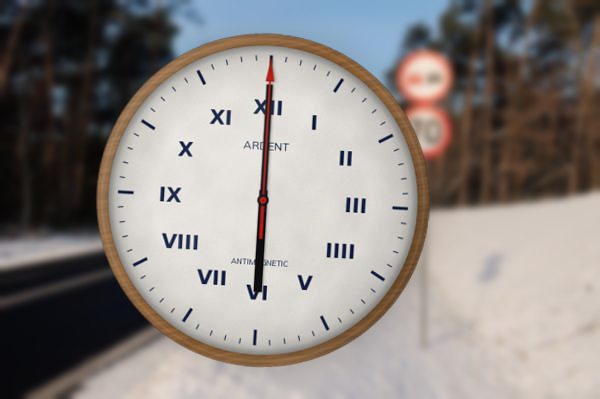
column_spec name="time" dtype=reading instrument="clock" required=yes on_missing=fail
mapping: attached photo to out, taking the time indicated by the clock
6:00:00
